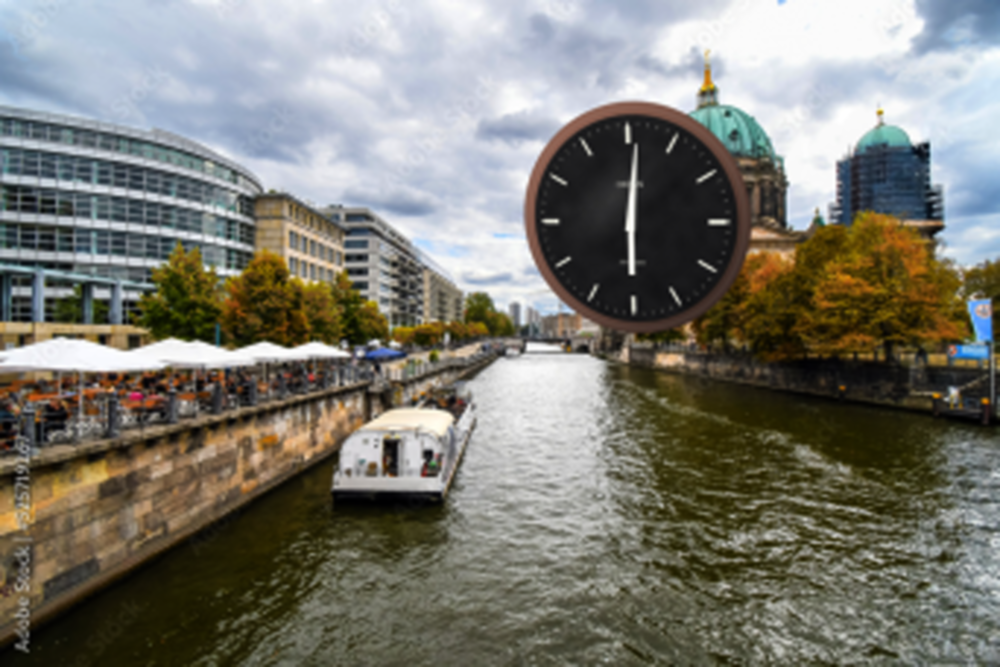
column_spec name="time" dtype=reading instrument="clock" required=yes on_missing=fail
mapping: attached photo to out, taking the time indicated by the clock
6:01
